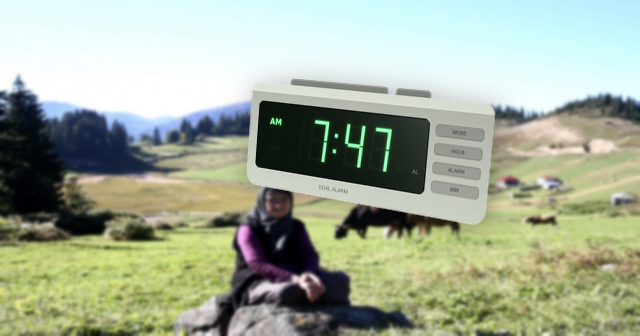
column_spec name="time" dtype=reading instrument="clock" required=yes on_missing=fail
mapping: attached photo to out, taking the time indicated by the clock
7:47
